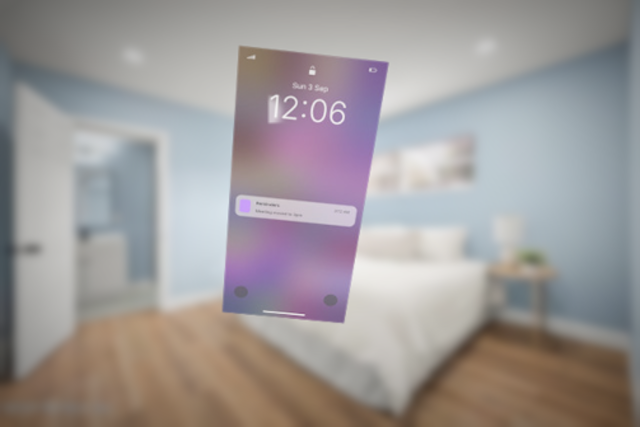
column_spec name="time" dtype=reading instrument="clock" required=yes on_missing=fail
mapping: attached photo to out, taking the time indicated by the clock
12:06
